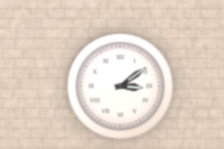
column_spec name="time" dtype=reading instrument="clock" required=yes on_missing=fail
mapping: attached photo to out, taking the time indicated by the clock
3:09
